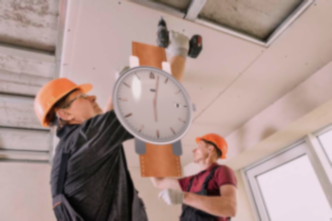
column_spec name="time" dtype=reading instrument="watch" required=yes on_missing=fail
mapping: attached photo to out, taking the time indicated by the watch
6:02
